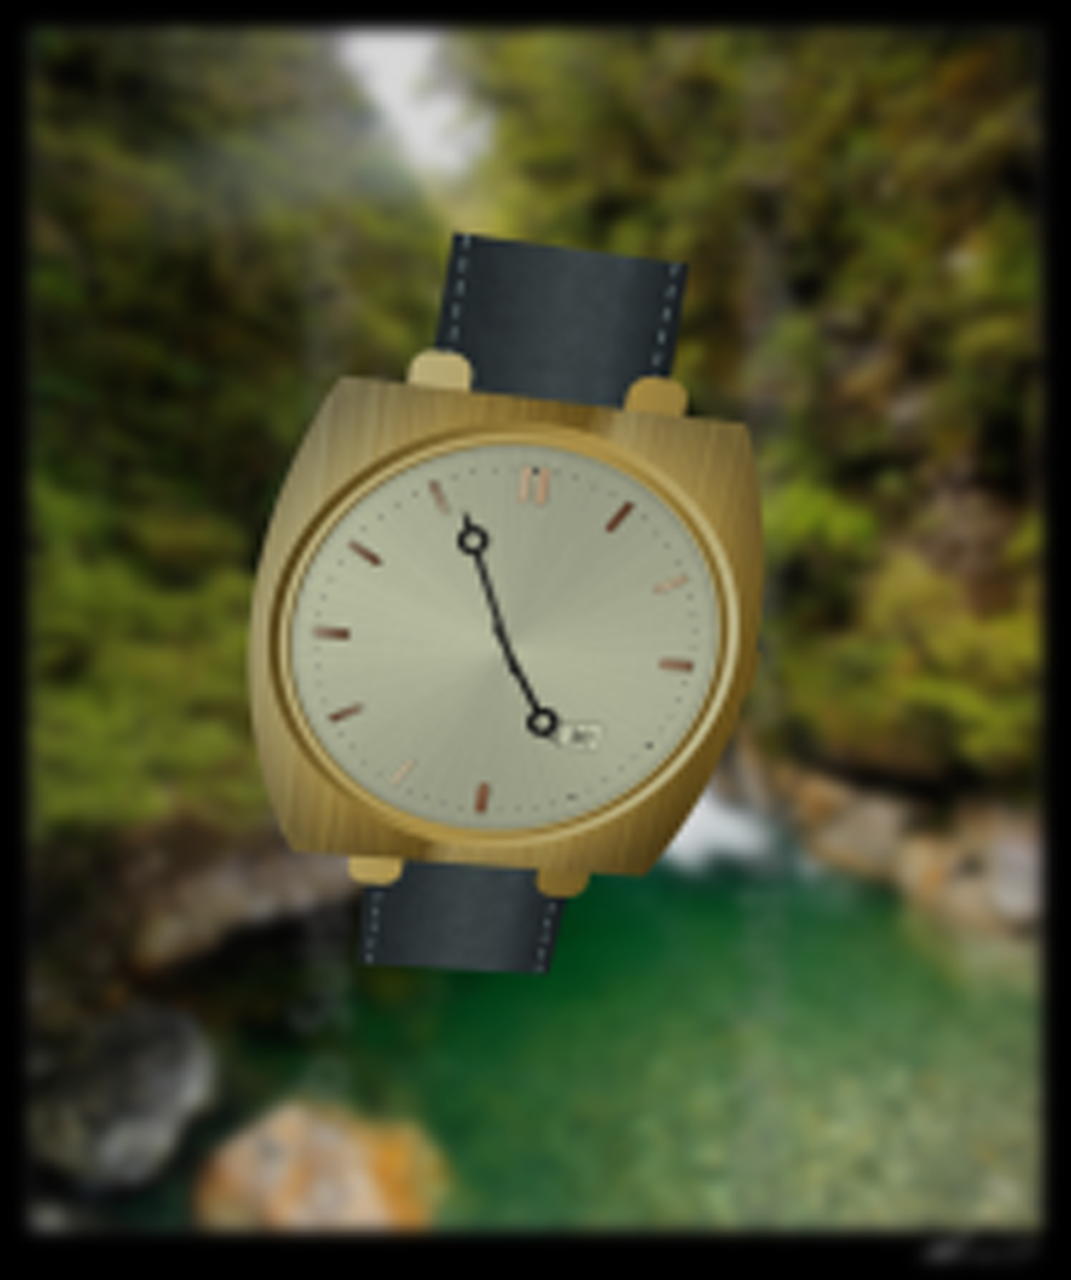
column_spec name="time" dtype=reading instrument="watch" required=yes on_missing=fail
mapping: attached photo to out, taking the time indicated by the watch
4:56
